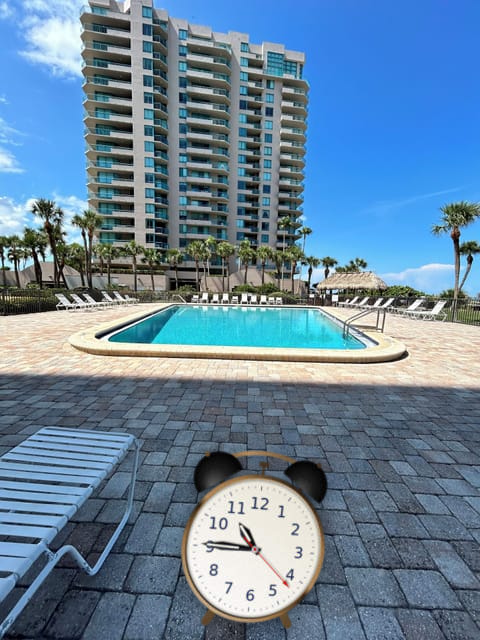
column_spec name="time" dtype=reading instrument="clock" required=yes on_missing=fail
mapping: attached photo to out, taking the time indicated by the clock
10:45:22
